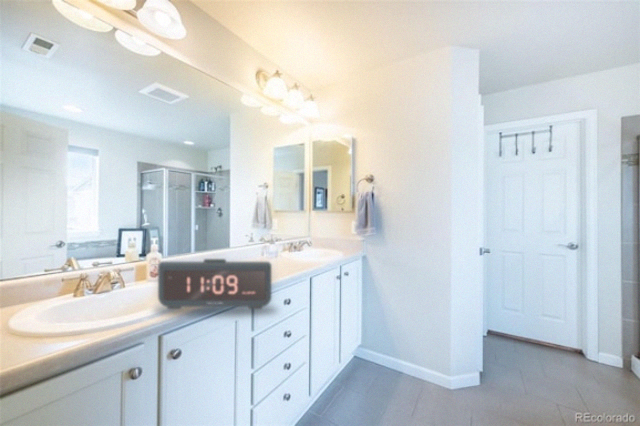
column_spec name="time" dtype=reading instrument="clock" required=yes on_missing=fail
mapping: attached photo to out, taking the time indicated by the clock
11:09
